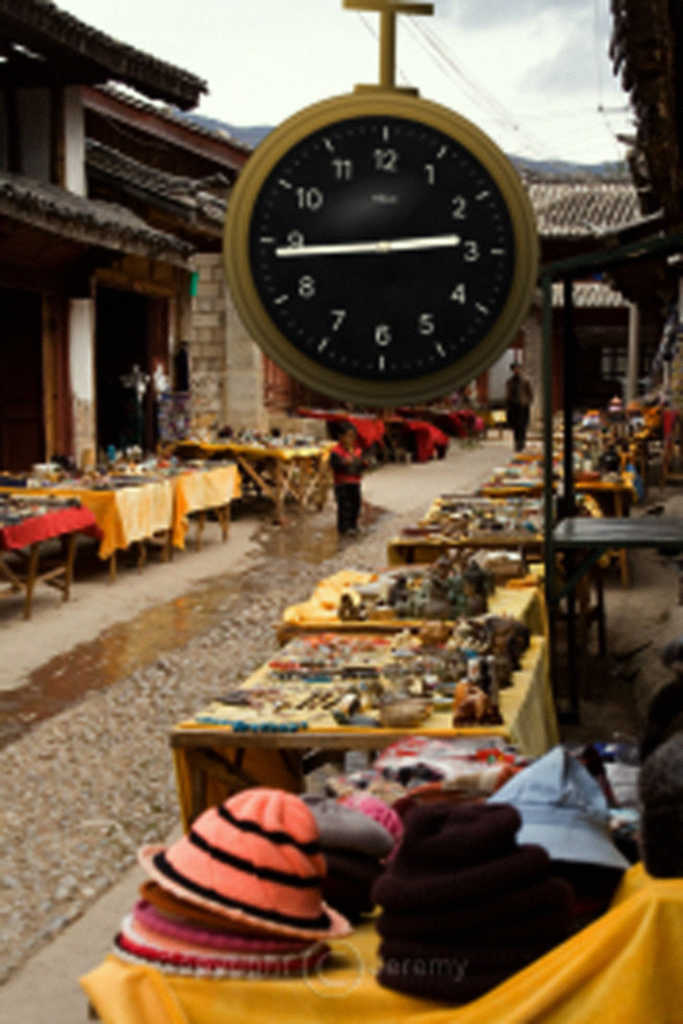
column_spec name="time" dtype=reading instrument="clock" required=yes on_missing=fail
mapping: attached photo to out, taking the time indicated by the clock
2:44
